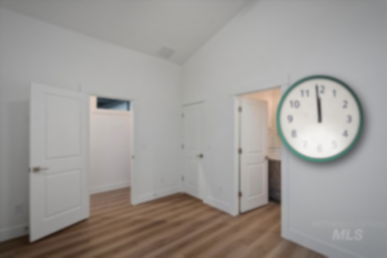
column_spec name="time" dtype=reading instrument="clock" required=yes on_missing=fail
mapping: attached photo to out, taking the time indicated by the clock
11:59
